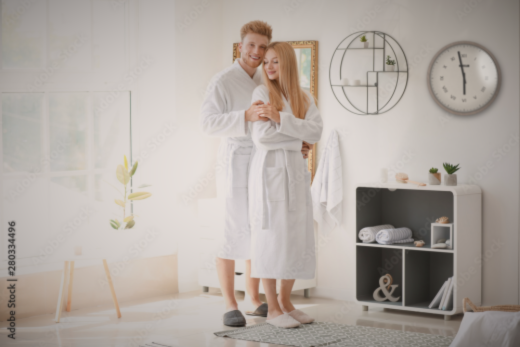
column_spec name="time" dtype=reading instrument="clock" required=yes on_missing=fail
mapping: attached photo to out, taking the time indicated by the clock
5:58
